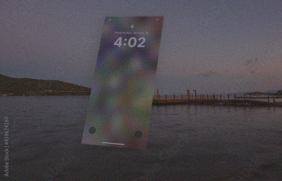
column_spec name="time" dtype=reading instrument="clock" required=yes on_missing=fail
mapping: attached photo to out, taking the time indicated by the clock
4:02
